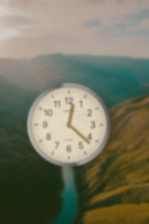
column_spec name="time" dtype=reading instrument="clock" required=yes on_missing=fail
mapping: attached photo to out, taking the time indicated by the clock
12:22
